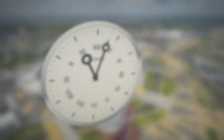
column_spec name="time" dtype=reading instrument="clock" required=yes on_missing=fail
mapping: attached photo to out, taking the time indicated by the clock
11:03
